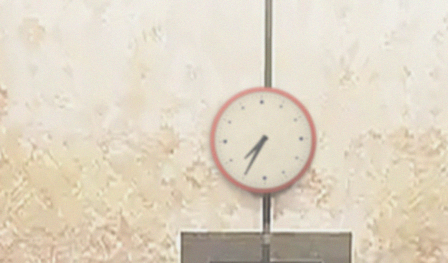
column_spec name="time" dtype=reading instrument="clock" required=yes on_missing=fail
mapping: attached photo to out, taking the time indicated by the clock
7:35
